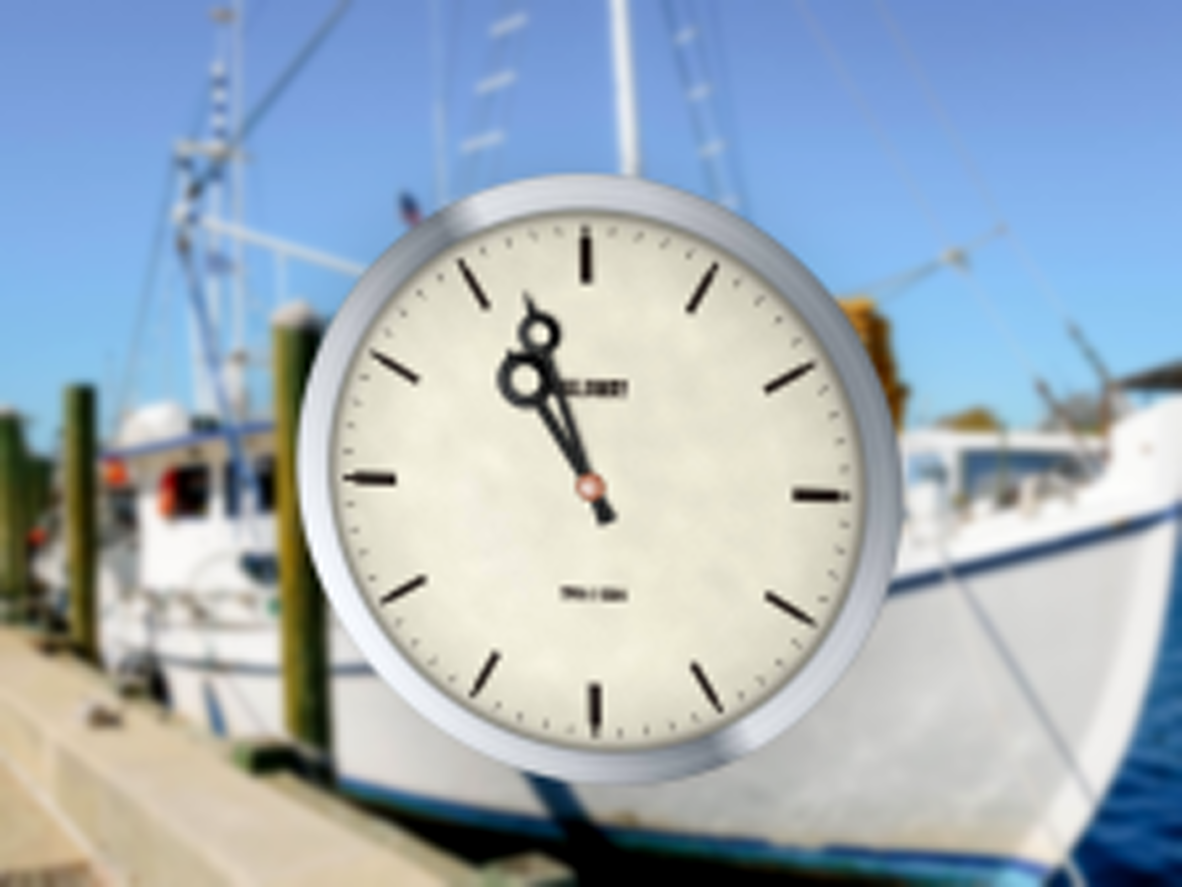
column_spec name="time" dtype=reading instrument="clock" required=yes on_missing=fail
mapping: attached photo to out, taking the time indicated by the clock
10:57
